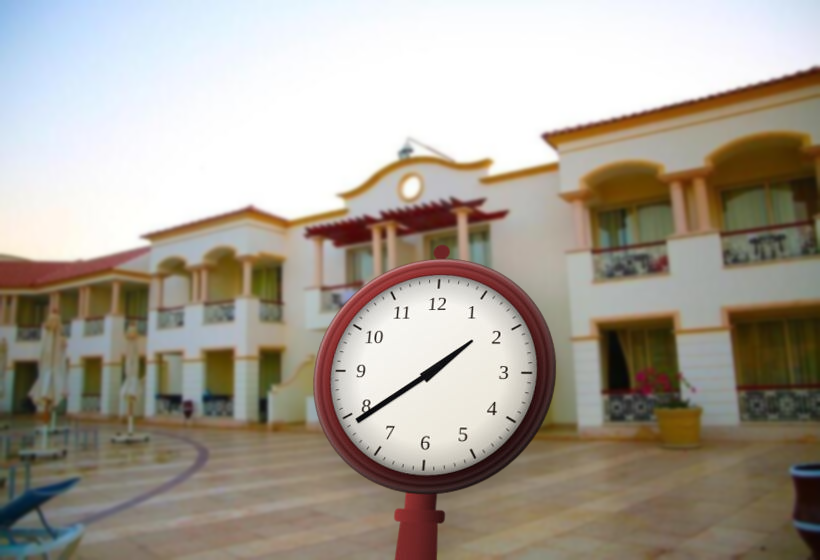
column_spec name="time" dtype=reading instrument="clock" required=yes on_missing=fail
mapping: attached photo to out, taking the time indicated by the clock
1:39
